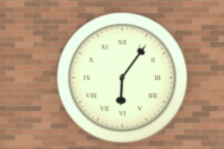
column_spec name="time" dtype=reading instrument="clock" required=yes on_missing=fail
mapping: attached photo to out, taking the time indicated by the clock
6:06
